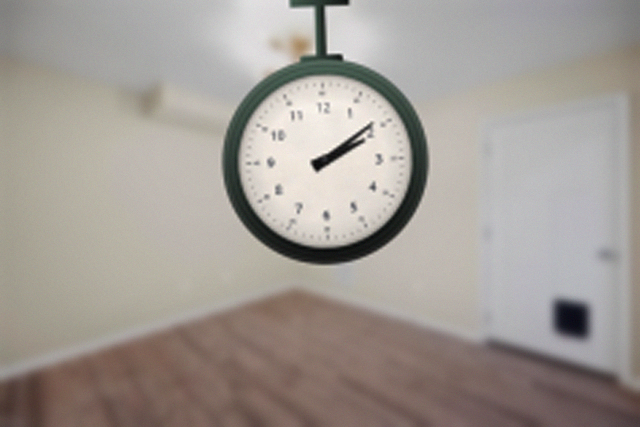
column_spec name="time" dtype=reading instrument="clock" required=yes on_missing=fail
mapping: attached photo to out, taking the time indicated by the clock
2:09
